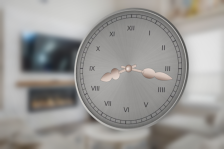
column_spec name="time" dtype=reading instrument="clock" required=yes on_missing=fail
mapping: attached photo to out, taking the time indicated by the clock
8:17
